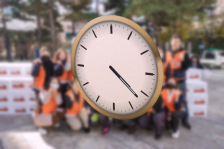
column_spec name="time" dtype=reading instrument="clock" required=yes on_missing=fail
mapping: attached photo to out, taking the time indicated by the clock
4:22
